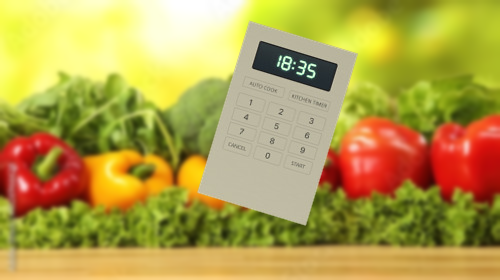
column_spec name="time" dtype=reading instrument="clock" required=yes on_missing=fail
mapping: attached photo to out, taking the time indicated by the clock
18:35
